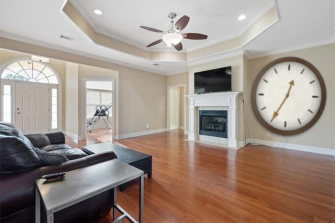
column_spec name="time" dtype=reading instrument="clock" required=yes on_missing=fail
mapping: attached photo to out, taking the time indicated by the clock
12:35
